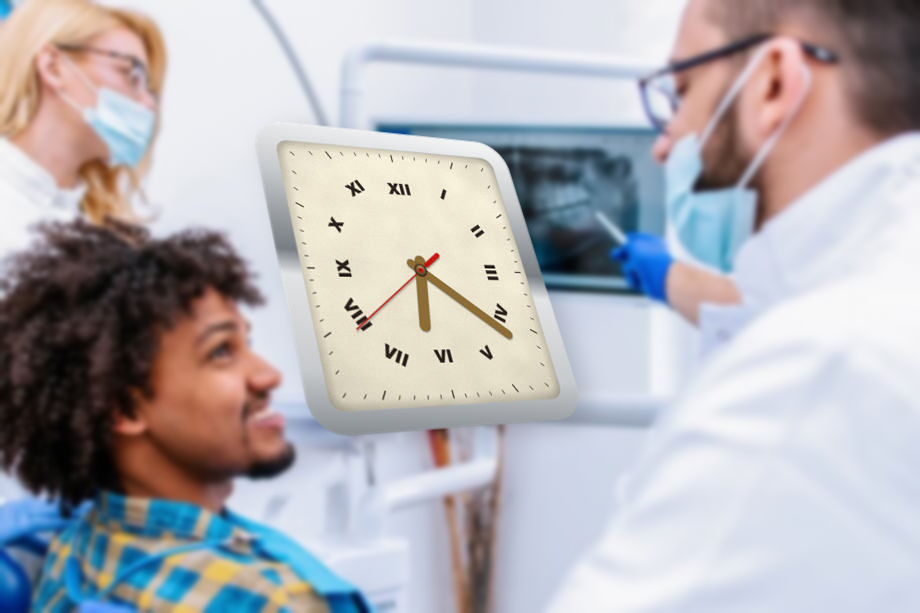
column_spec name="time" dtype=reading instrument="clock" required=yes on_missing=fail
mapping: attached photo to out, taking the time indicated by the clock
6:21:39
